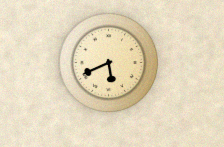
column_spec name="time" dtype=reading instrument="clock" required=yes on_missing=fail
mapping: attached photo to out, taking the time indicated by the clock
5:41
